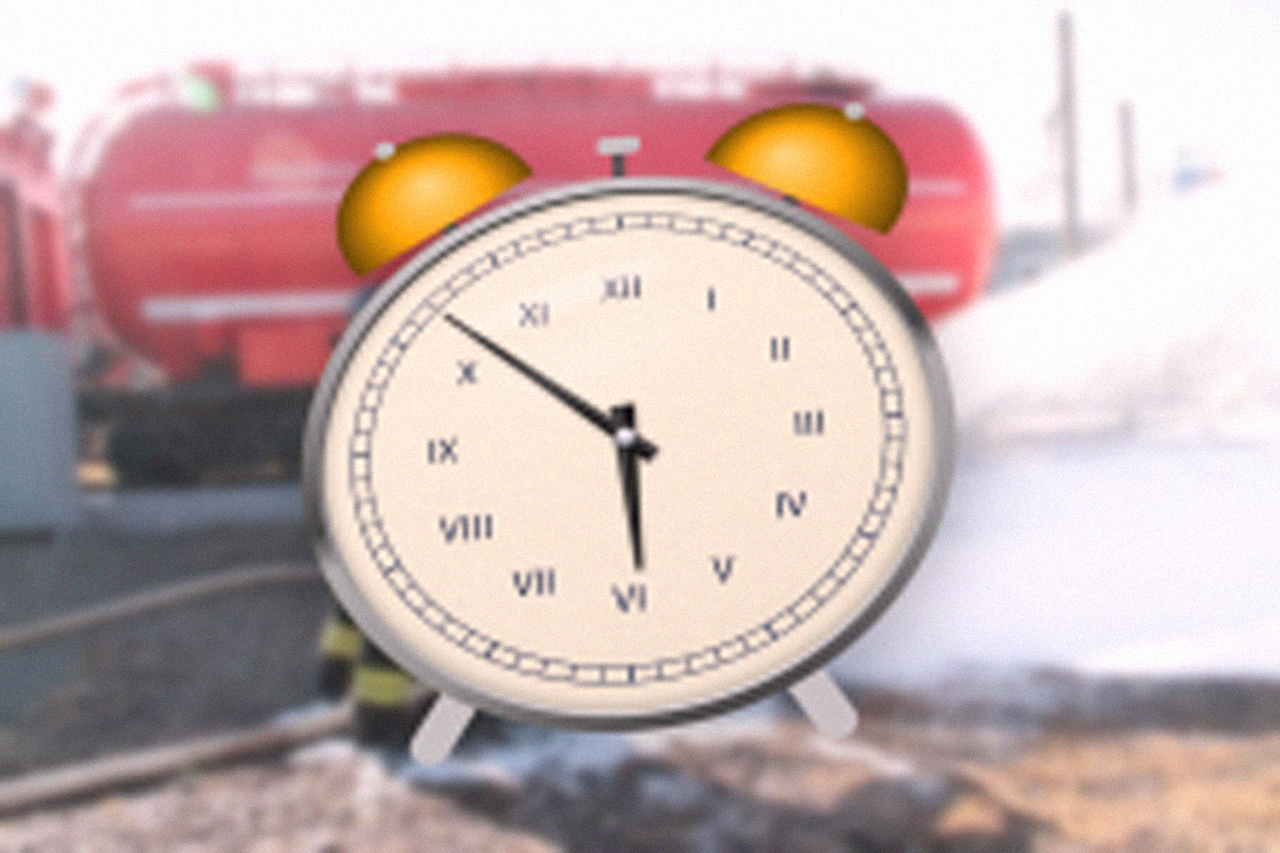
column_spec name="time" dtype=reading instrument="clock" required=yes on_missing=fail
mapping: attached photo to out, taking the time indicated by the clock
5:52
